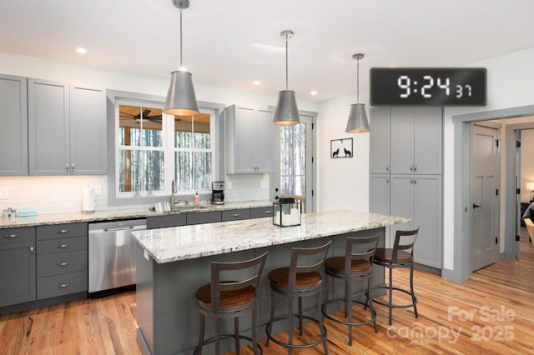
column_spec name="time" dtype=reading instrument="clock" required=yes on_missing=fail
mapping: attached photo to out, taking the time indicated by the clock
9:24:37
